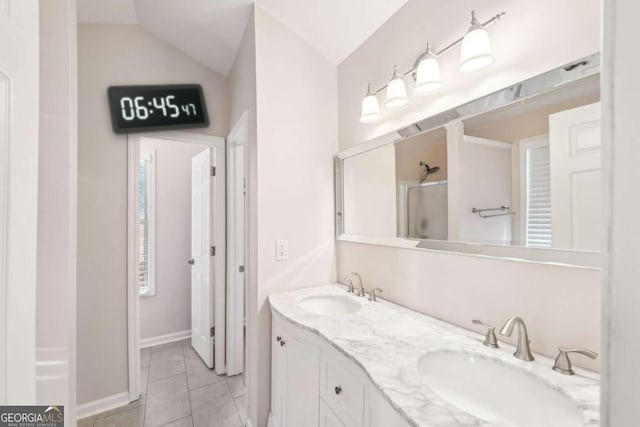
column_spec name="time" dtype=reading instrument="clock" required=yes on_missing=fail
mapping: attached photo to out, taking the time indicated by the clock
6:45:47
